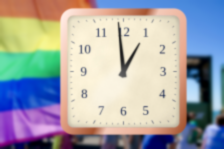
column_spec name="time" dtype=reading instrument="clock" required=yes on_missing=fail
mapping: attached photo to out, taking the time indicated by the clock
12:59
